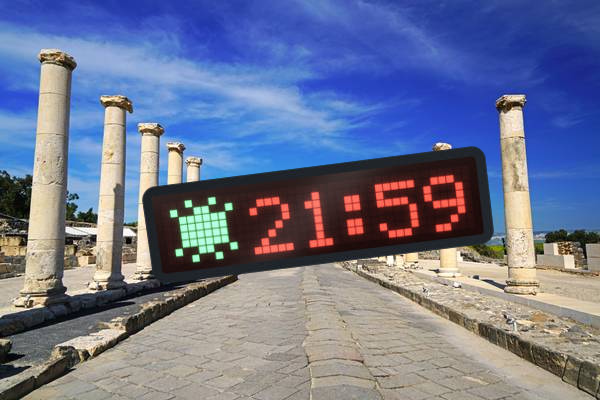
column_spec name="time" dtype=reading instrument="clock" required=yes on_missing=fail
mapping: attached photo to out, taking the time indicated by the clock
21:59
